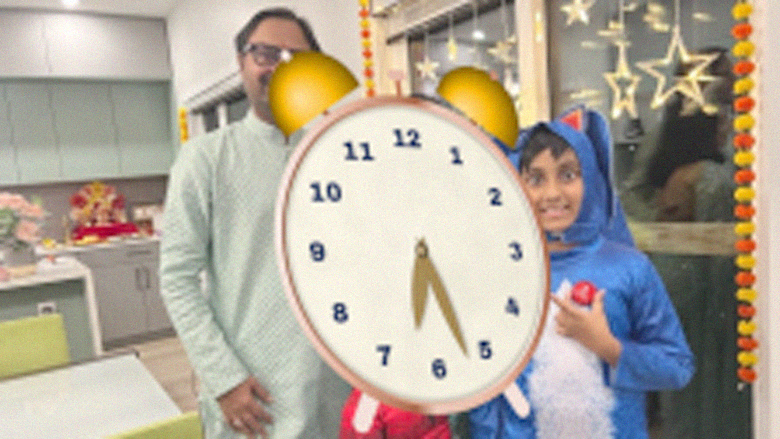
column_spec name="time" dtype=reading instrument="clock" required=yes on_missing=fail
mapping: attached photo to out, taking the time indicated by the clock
6:27
